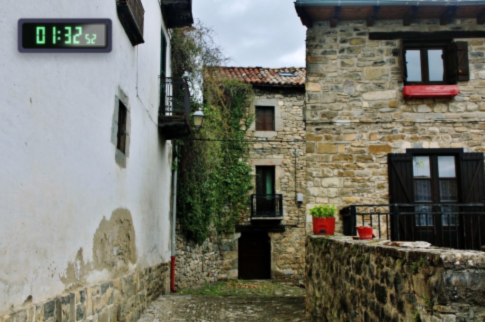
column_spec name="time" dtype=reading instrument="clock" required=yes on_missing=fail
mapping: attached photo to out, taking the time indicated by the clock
1:32:52
